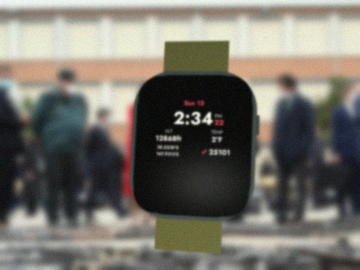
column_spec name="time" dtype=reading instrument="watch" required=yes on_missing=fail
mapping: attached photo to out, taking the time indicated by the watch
2:34
